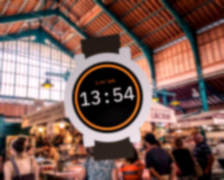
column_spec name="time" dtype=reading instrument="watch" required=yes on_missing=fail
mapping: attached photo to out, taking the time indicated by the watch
13:54
